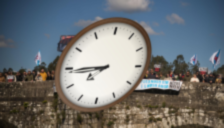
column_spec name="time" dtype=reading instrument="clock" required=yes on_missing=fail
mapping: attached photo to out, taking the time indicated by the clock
7:44
